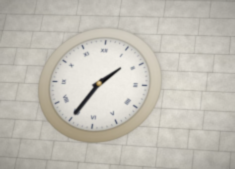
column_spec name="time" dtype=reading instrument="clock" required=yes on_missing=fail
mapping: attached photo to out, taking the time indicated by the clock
1:35
